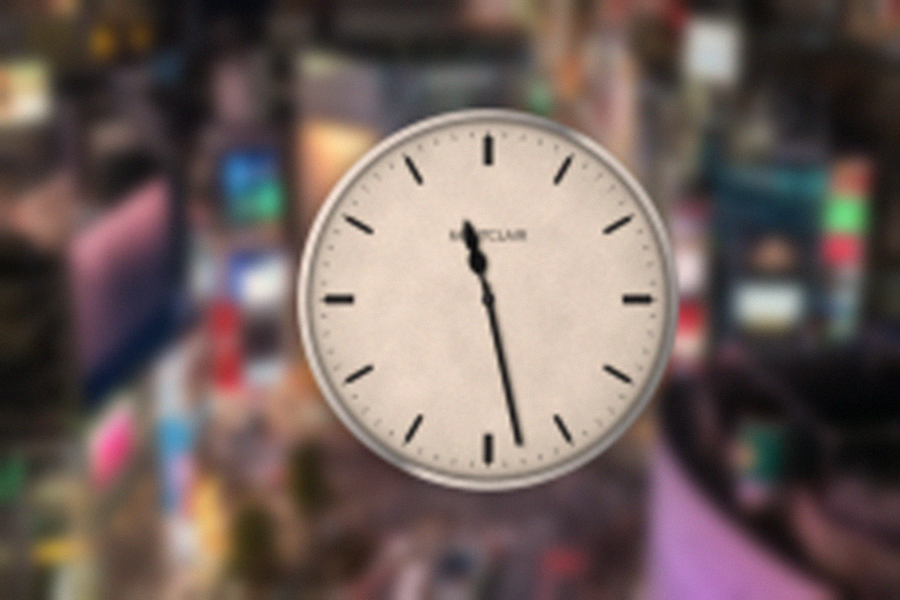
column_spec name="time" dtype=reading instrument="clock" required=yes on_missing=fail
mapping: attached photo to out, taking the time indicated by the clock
11:28
